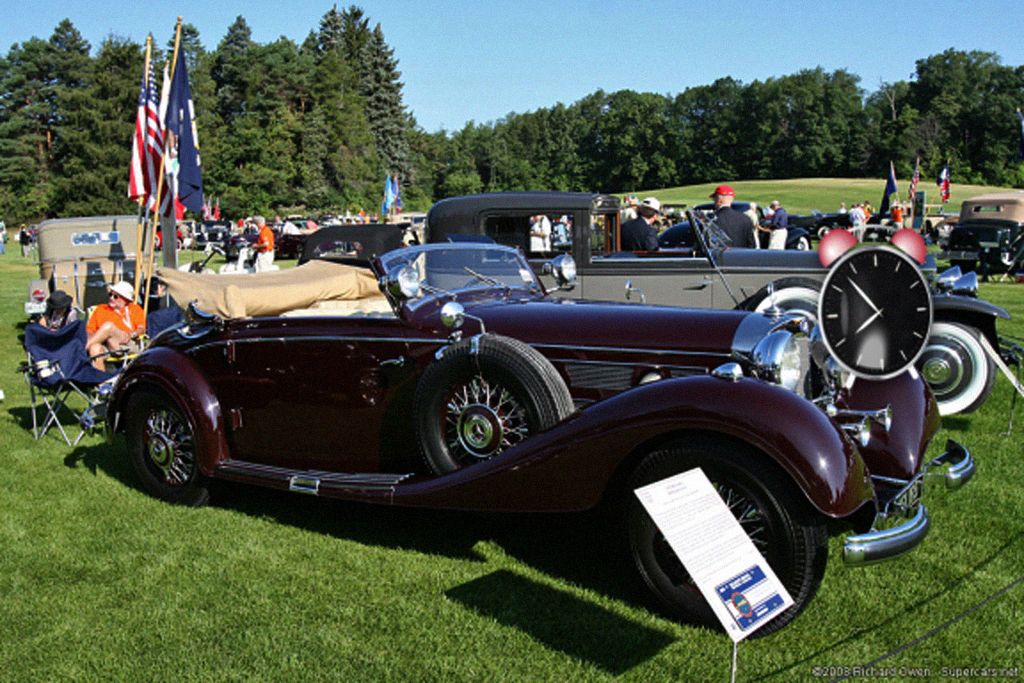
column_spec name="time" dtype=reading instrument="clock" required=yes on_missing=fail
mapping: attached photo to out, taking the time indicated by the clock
7:53
